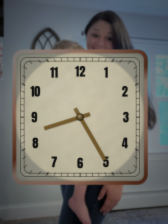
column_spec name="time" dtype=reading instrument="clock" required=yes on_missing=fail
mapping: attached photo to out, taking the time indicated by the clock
8:25
